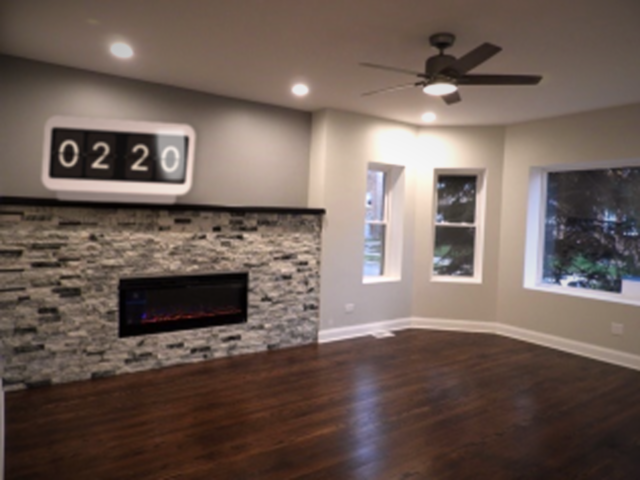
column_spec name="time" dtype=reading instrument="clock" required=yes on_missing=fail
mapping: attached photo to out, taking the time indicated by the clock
2:20
